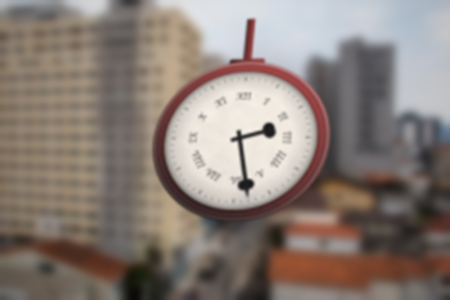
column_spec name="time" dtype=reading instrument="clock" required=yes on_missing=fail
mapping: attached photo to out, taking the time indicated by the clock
2:28
